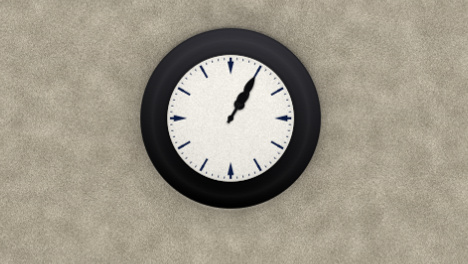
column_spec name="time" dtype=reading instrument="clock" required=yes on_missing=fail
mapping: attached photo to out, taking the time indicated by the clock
1:05
